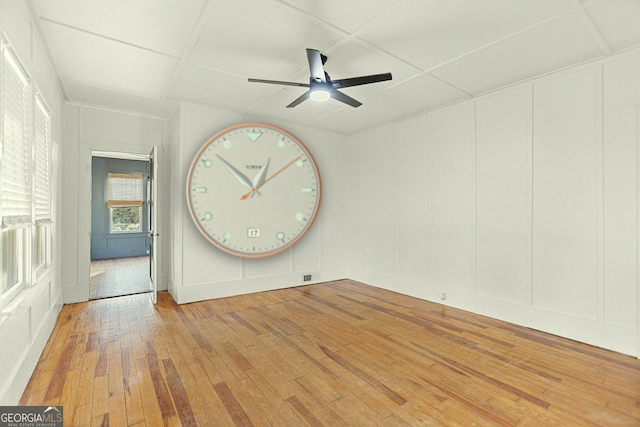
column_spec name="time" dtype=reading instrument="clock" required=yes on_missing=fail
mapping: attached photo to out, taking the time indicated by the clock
12:52:09
